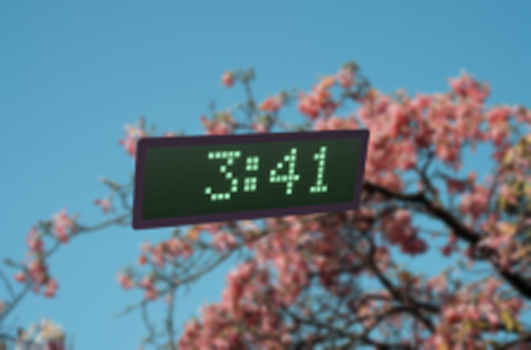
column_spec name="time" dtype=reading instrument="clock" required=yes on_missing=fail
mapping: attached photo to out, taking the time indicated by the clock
3:41
